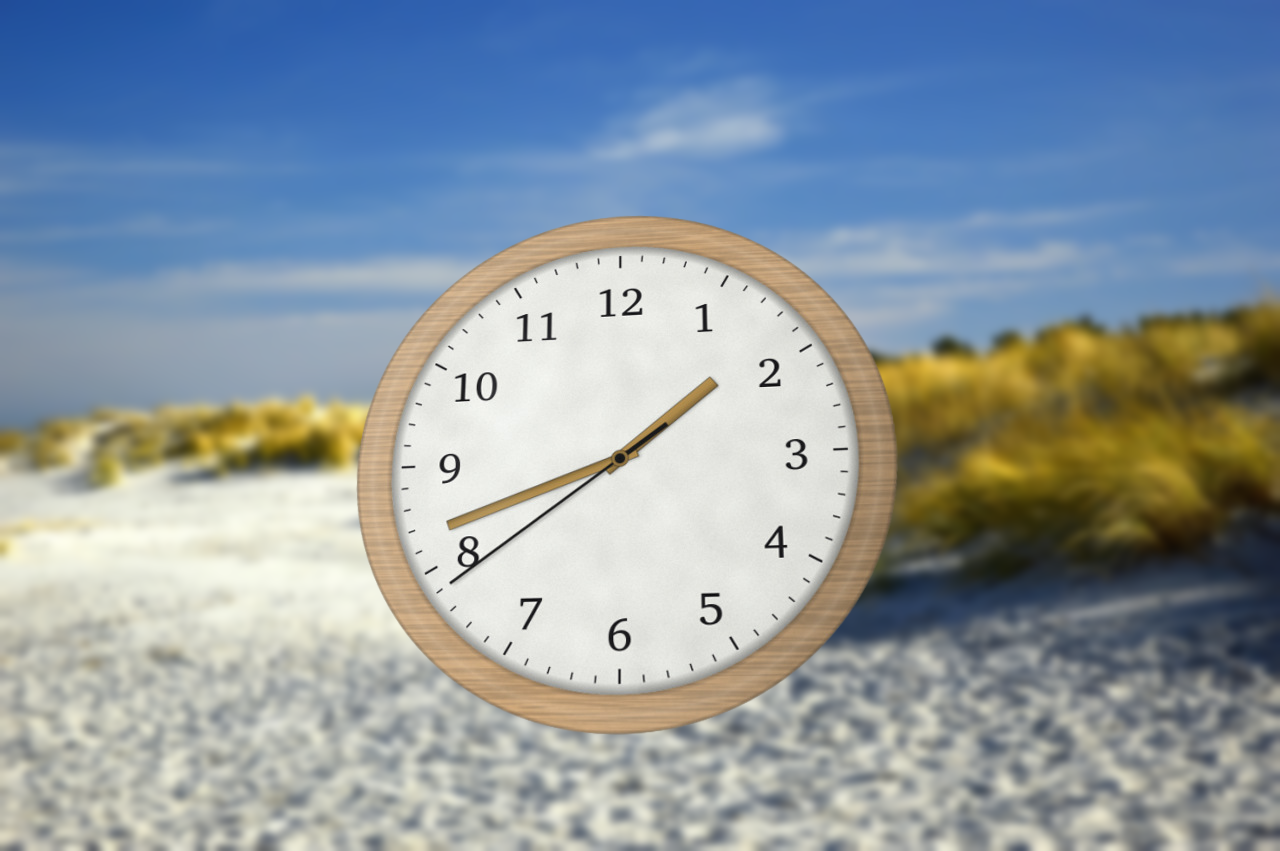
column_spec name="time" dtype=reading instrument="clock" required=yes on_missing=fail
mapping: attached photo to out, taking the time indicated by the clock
1:41:39
